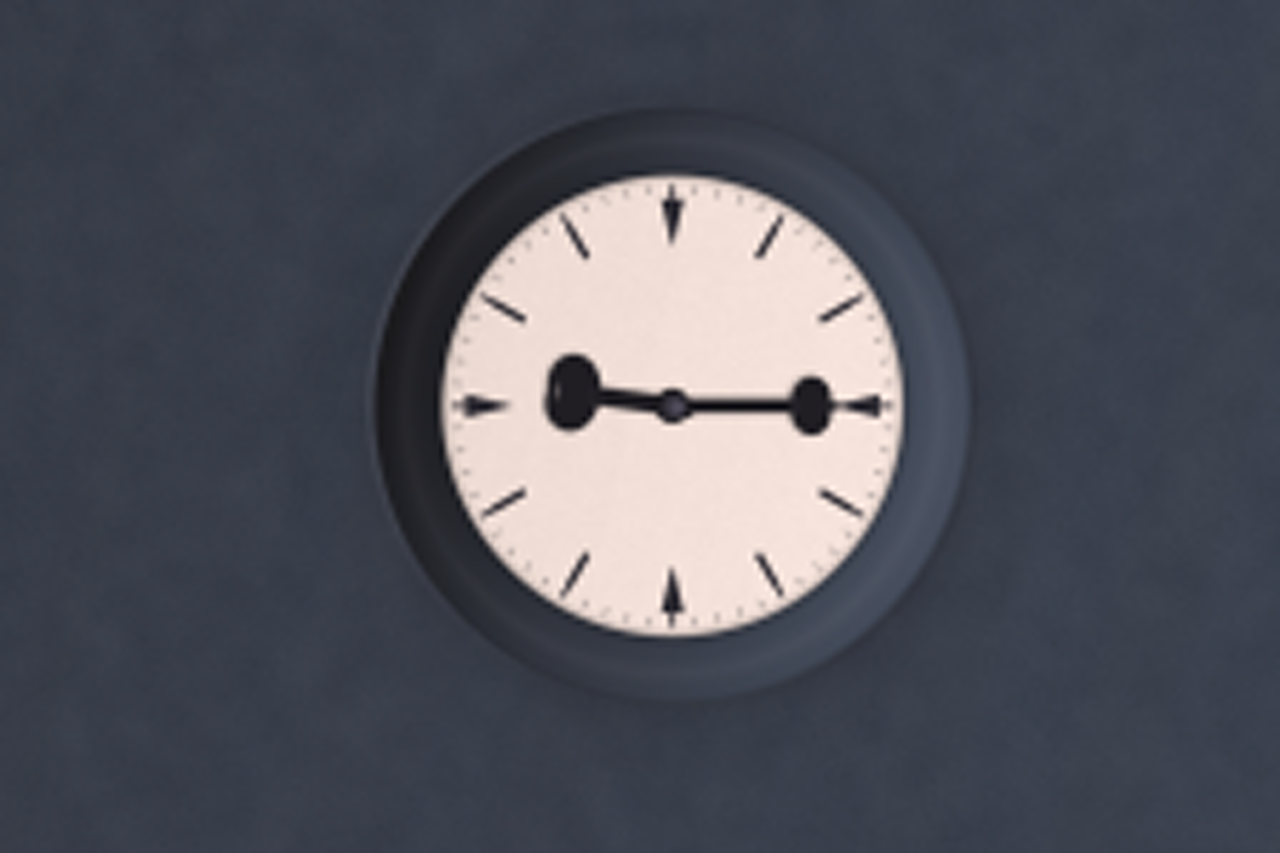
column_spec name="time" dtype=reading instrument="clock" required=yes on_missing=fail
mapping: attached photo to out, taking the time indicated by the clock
9:15
